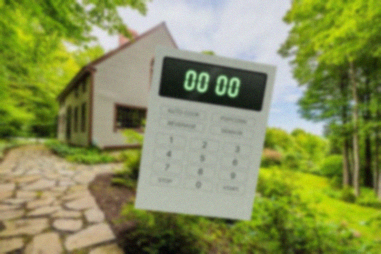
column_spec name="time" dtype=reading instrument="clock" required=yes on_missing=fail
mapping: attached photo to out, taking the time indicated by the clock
0:00
